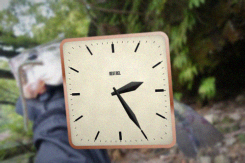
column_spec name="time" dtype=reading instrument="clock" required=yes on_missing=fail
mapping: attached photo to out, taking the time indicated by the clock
2:25
